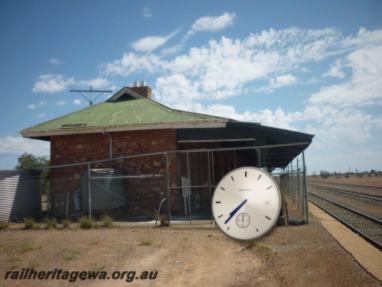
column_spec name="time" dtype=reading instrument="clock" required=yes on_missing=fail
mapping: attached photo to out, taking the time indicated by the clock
7:37
